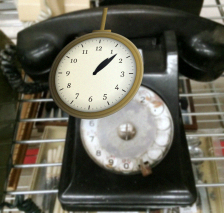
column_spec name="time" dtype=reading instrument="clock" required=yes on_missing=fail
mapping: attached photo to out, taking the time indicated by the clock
1:07
